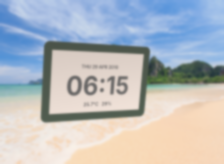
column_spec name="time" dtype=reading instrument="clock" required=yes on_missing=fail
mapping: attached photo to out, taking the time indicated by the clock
6:15
